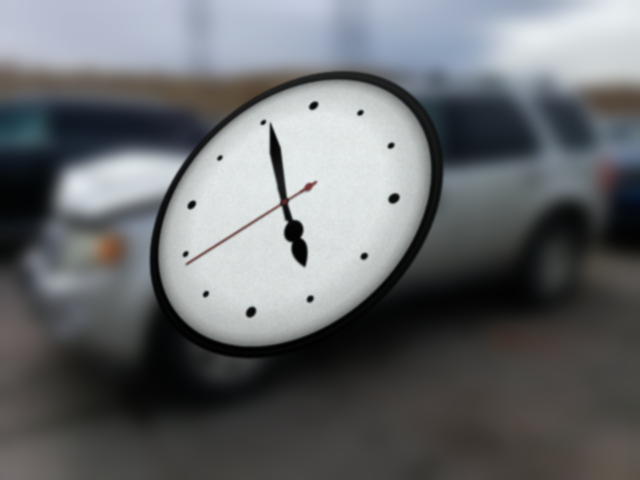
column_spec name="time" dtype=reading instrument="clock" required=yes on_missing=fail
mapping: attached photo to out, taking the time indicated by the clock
4:55:39
